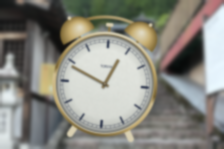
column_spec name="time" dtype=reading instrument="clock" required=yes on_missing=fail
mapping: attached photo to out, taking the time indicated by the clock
12:49
